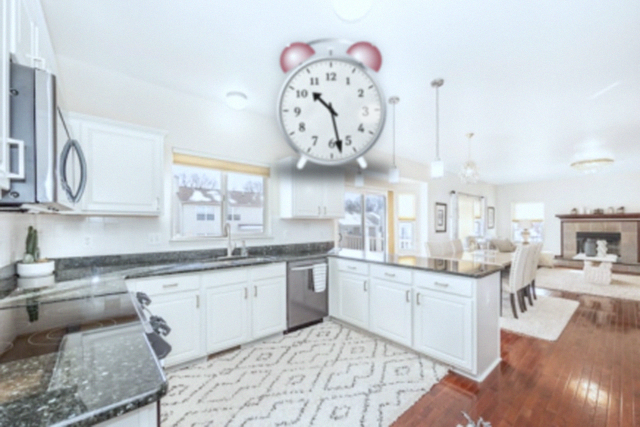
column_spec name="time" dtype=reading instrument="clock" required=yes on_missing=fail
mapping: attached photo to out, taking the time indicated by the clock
10:28
